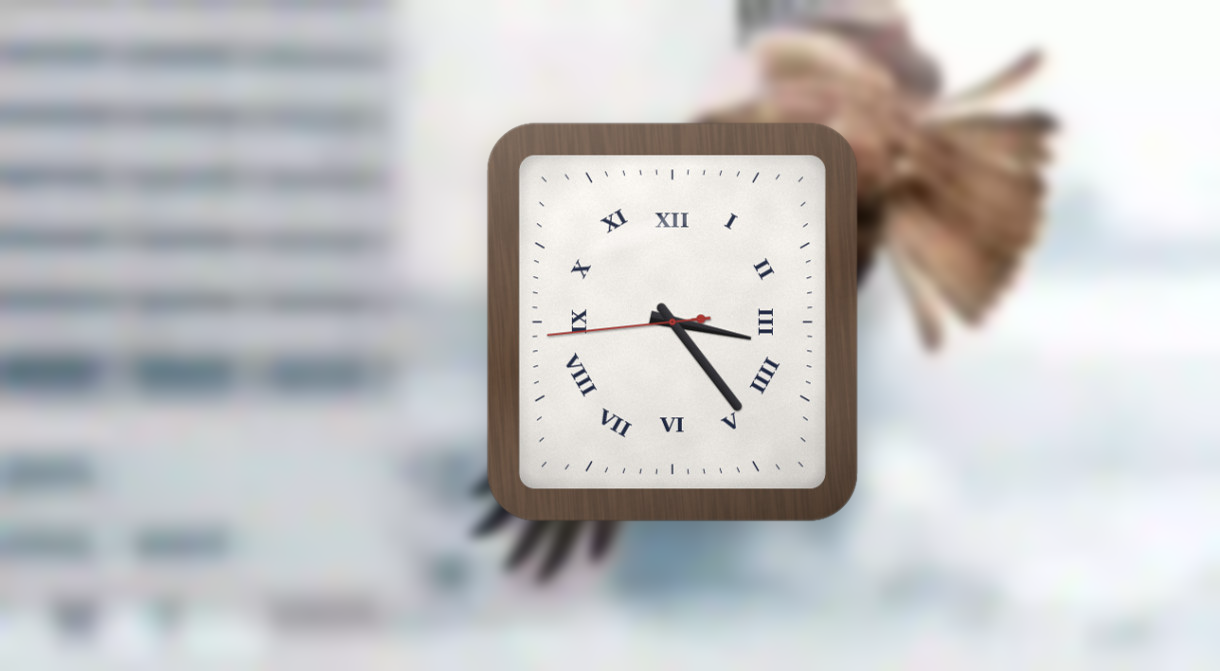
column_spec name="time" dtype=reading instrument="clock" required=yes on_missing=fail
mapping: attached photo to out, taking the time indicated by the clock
3:23:44
